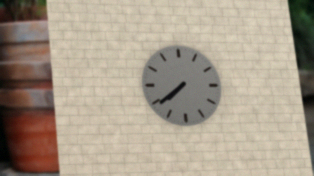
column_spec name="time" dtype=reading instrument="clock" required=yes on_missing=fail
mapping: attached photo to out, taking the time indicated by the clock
7:39
